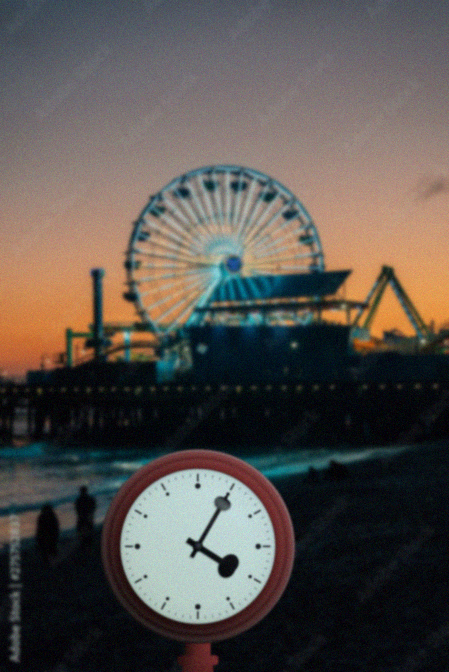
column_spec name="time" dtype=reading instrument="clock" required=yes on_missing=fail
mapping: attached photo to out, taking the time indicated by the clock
4:05
